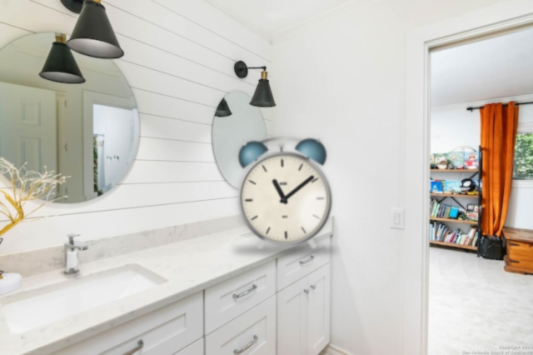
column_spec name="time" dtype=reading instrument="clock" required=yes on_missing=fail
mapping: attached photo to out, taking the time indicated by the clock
11:09
